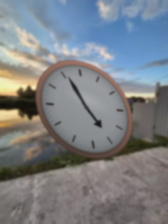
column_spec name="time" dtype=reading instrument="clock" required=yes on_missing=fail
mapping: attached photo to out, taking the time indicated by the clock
4:56
